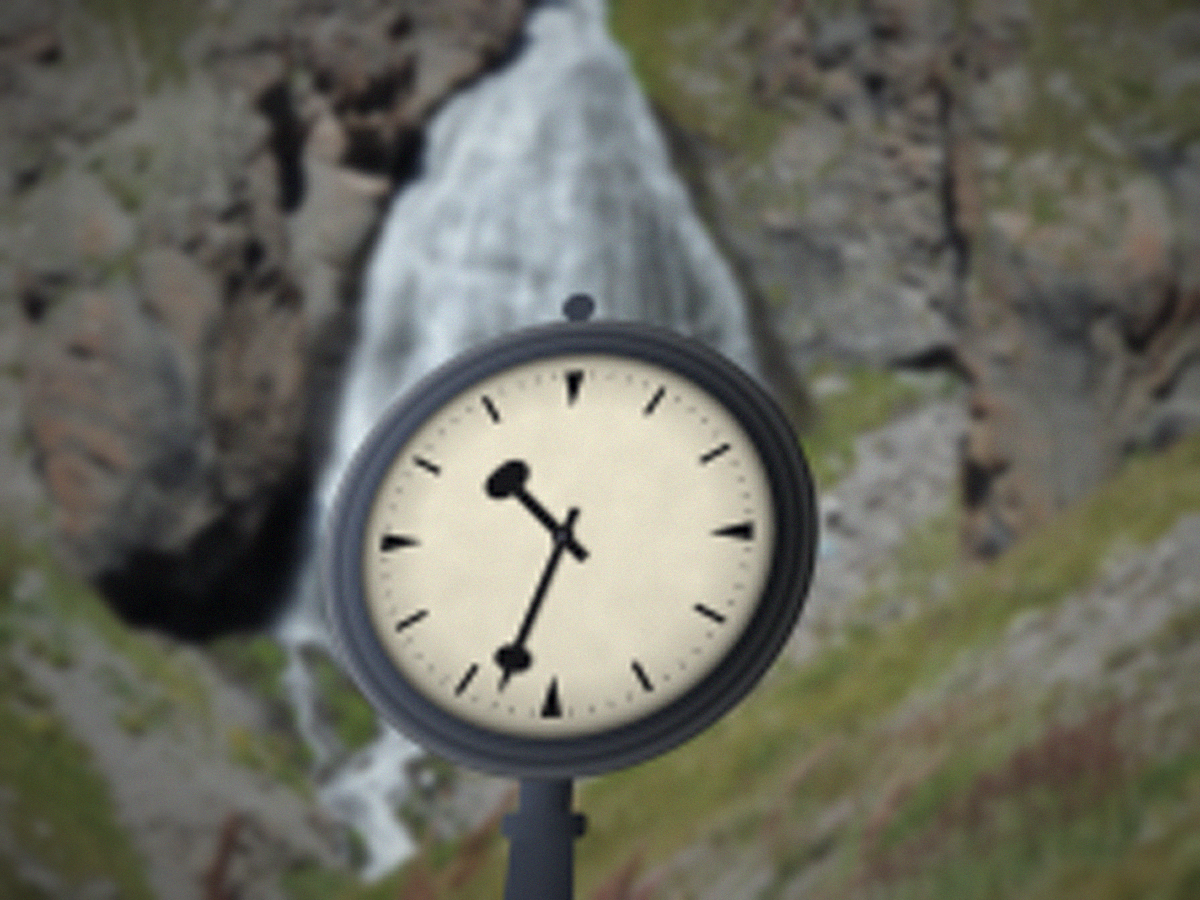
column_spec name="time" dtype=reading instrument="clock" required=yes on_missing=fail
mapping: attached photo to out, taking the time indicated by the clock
10:33
